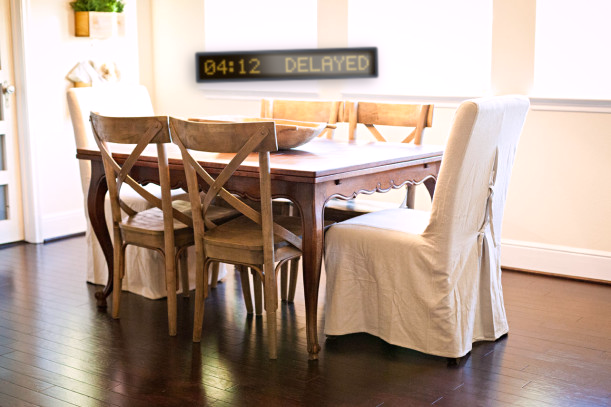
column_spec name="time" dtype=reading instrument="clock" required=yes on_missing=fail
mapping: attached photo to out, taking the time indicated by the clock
4:12
